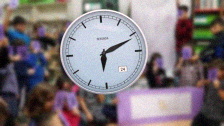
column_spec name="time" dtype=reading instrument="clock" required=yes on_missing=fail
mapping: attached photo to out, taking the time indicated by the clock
6:11
